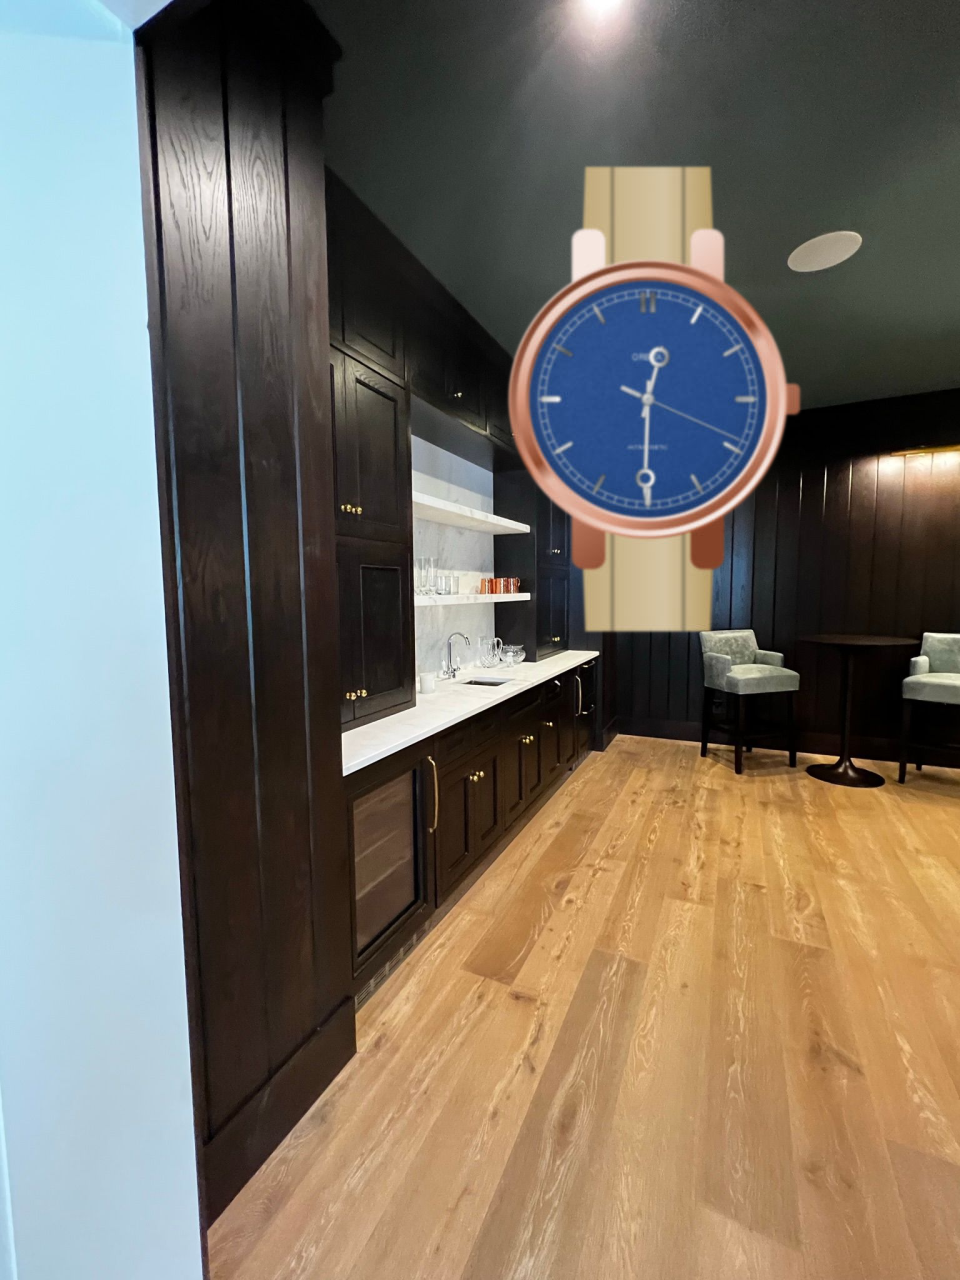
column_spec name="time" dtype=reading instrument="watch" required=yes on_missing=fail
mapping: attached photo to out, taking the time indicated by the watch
12:30:19
